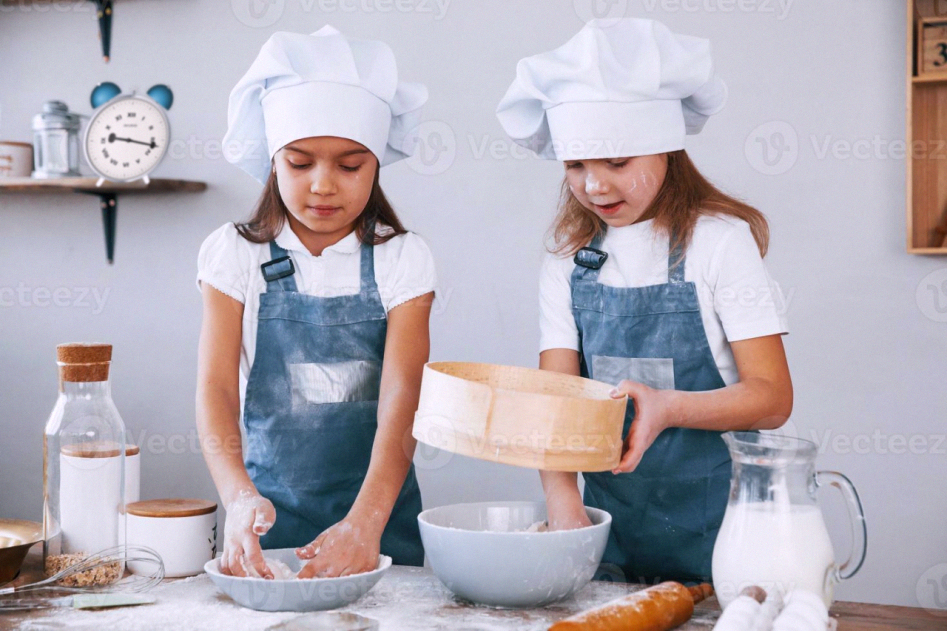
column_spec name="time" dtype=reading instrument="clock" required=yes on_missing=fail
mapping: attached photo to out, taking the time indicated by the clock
9:17
